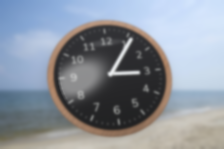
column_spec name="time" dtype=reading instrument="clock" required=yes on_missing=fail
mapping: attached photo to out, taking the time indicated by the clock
3:06
